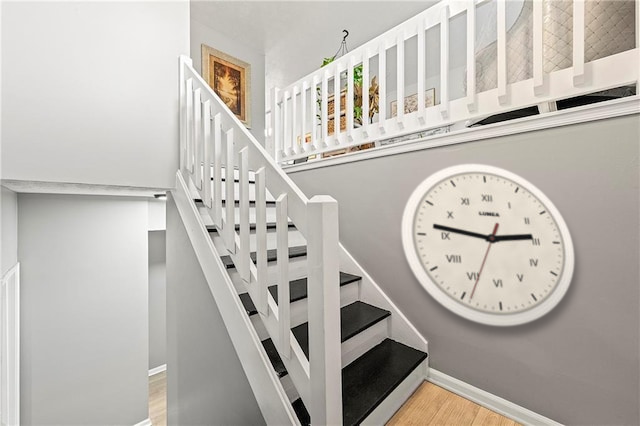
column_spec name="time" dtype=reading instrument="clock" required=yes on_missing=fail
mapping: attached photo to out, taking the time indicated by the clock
2:46:34
